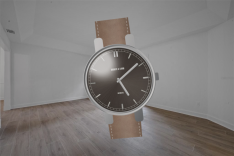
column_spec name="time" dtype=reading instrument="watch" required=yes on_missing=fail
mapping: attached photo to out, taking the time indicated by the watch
5:09
